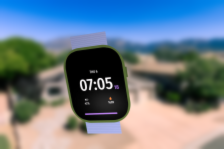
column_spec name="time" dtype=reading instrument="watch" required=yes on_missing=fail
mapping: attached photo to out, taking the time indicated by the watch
7:05
